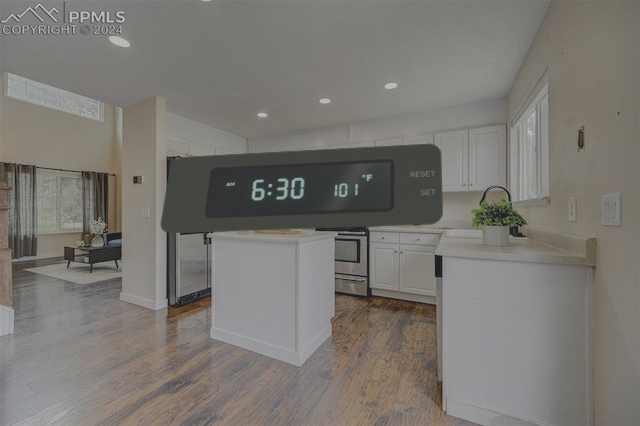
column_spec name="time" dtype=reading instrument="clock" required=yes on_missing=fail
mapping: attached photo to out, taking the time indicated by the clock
6:30
